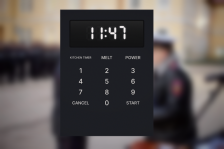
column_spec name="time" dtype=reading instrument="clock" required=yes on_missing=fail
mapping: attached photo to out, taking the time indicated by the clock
11:47
